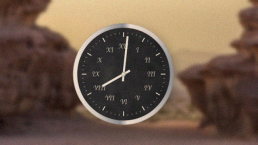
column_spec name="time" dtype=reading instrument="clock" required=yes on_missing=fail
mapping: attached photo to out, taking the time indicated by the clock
8:01
